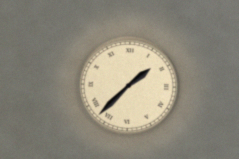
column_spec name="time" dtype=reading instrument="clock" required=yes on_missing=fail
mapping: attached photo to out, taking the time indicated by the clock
1:37
